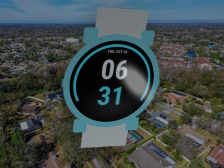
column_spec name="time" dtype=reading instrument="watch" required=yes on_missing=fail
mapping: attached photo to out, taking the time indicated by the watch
6:31
